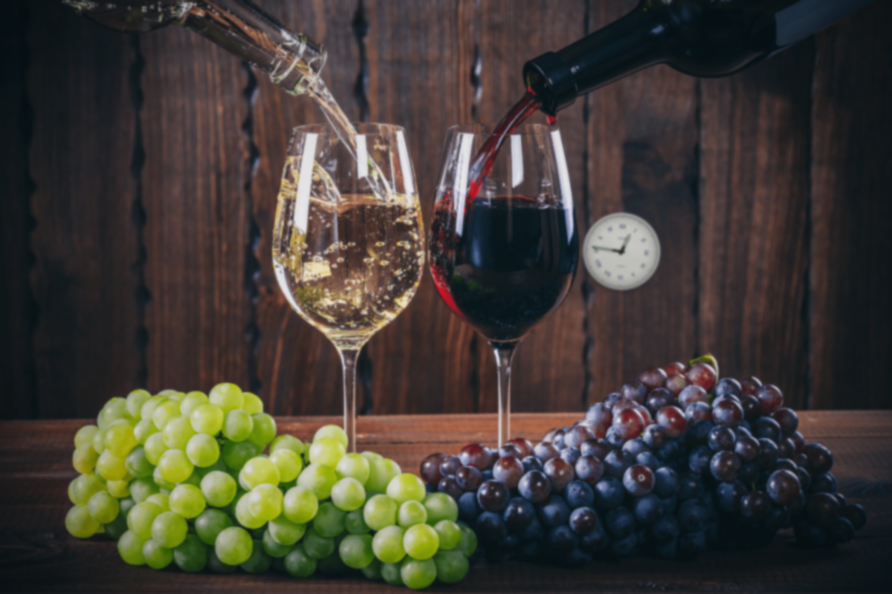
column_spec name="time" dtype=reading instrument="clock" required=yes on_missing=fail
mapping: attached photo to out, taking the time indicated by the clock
12:46
